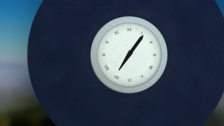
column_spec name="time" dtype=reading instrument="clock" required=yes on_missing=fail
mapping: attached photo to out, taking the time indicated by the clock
7:06
